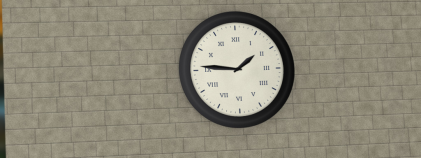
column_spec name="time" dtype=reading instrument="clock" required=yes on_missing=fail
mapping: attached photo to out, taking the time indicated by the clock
1:46
